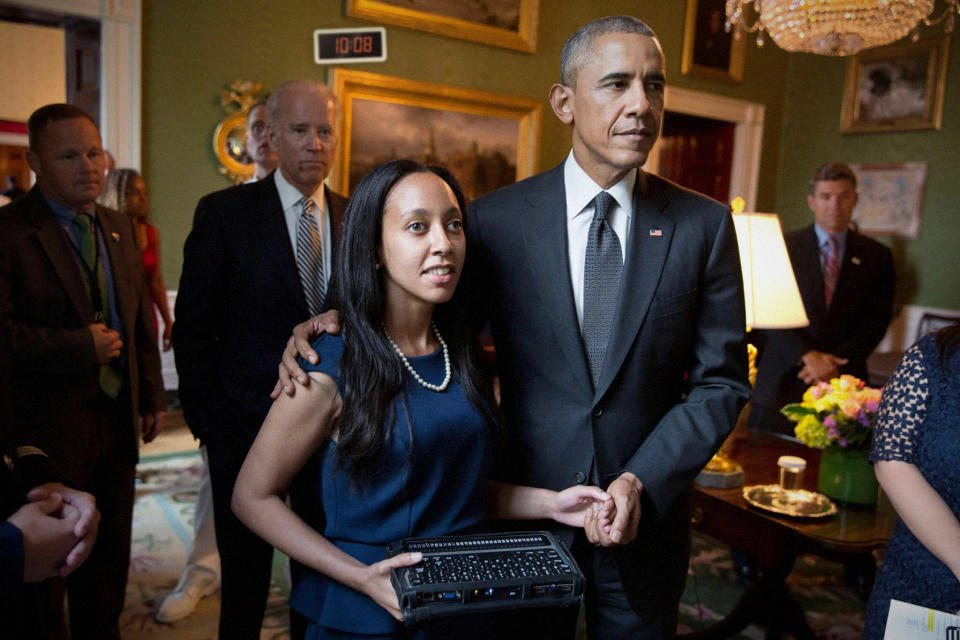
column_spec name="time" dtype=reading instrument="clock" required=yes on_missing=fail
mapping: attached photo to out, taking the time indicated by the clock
10:08
